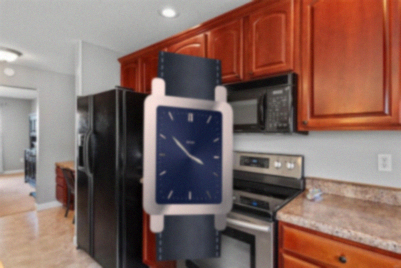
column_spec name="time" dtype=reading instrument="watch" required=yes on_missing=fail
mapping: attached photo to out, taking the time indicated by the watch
3:52
